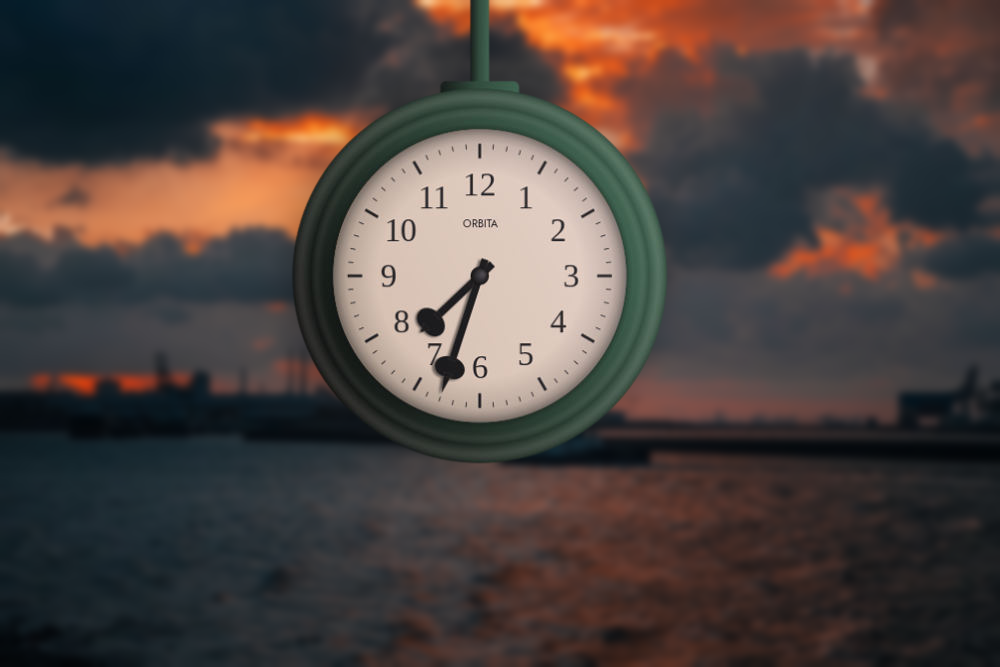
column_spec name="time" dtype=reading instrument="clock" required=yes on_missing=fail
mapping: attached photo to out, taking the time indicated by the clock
7:33
